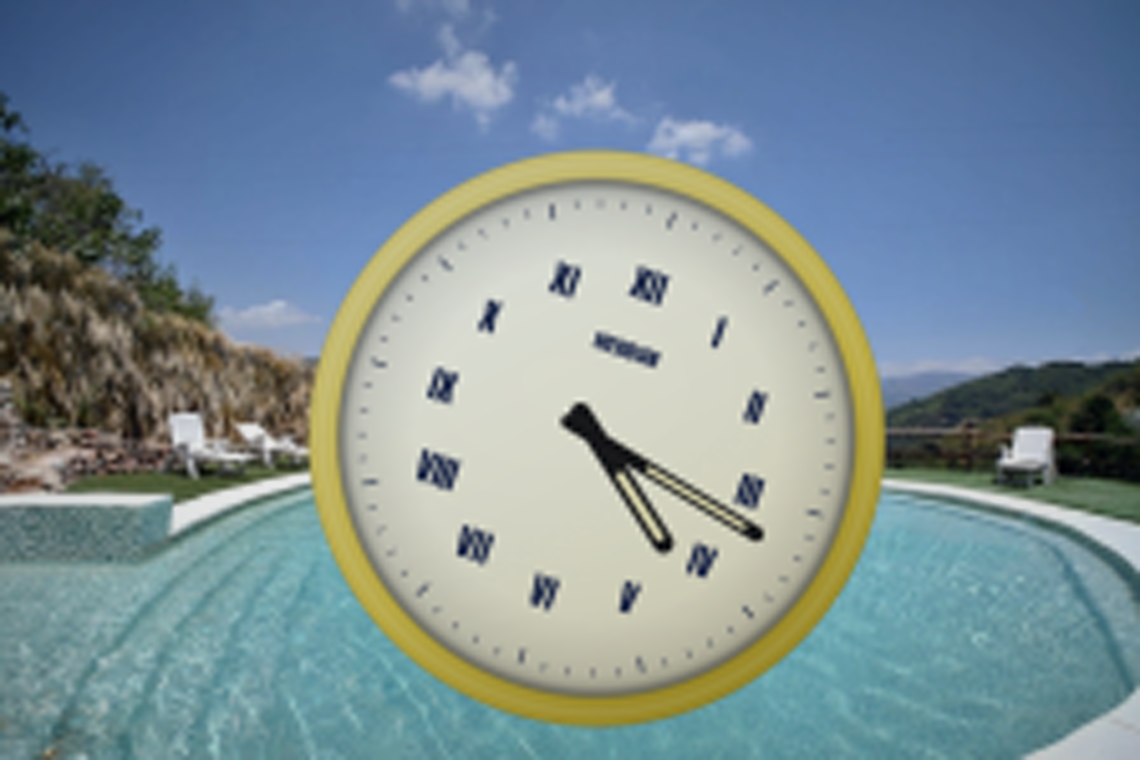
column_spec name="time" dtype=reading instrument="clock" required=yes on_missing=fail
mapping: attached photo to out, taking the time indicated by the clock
4:17
